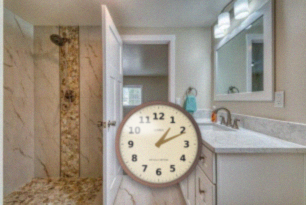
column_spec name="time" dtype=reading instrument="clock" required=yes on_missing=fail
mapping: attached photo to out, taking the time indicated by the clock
1:11
